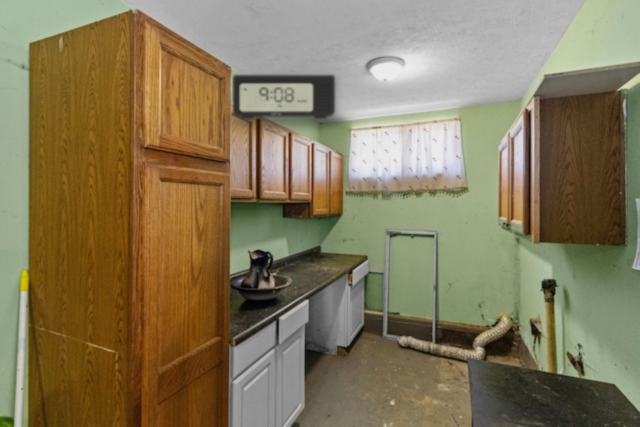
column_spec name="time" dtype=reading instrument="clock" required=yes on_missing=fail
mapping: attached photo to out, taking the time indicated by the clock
9:08
